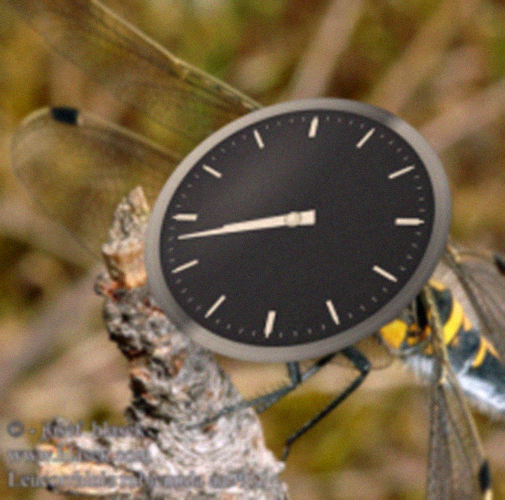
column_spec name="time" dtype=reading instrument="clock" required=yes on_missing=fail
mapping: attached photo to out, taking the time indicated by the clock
8:43
